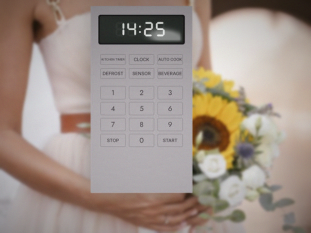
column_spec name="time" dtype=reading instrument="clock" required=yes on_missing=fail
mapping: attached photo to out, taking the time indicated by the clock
14:25
